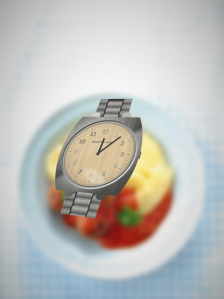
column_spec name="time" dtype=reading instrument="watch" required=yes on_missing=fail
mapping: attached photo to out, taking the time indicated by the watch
12:07
